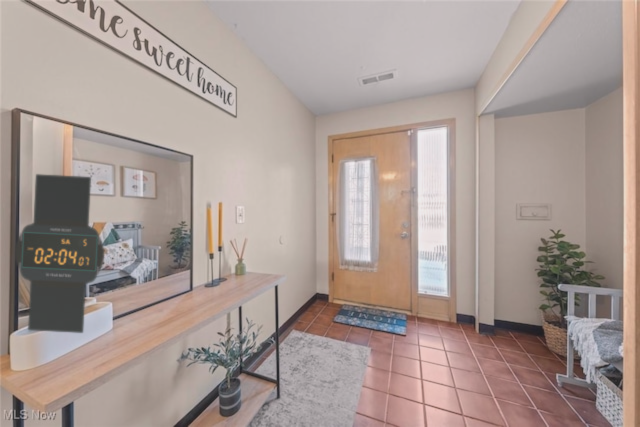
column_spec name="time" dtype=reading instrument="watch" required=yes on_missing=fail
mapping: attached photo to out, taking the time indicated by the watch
2:04
